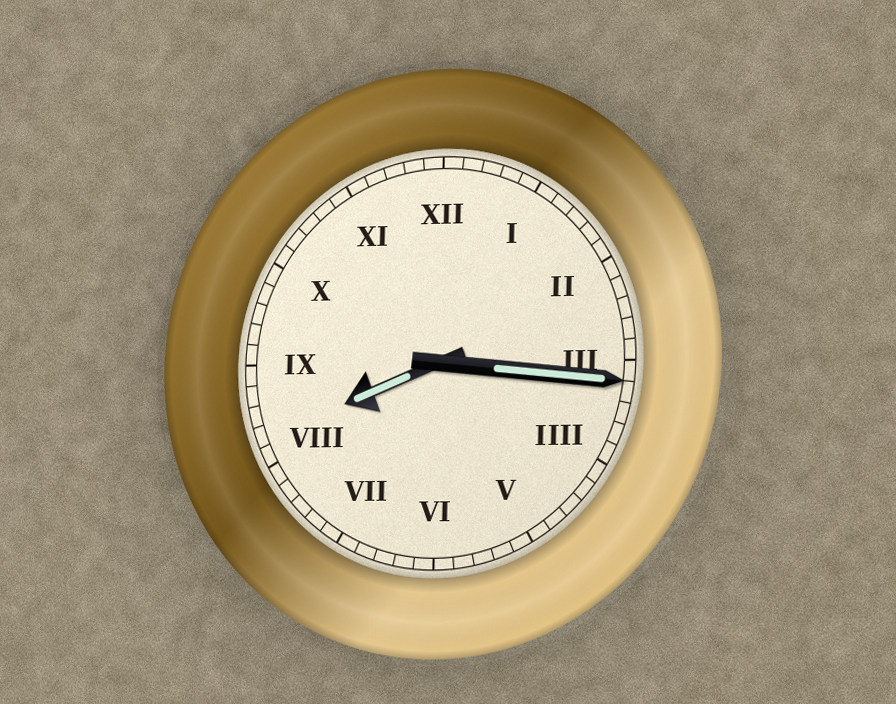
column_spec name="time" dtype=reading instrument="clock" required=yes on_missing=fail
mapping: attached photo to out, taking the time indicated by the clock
8:16
